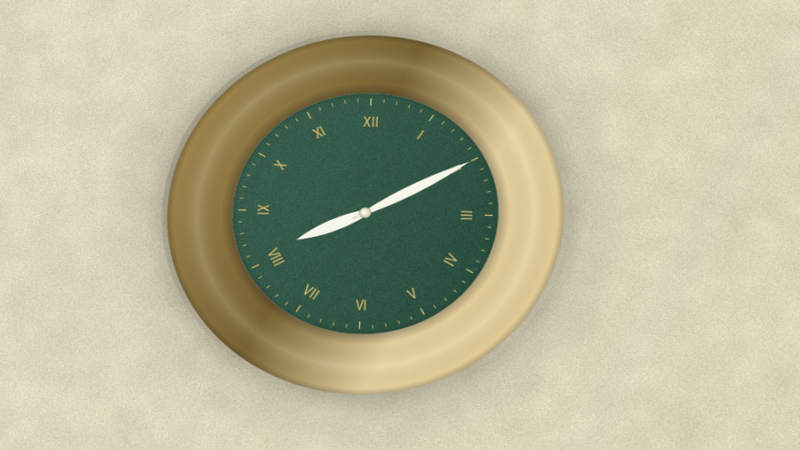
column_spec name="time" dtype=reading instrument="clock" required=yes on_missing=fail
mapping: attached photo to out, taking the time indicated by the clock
8:10
